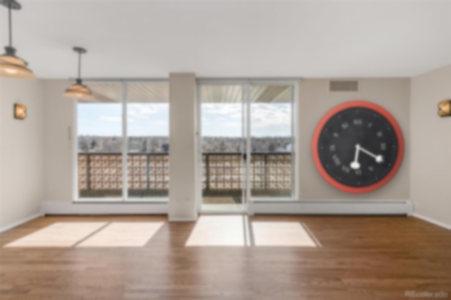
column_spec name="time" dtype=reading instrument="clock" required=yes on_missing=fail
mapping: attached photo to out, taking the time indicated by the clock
6:20
